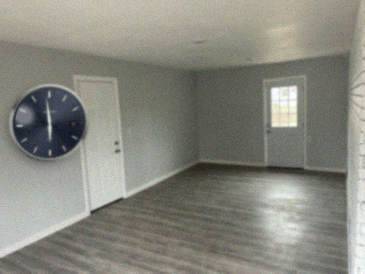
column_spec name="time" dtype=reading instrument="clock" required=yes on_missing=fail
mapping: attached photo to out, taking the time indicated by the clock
5:59
